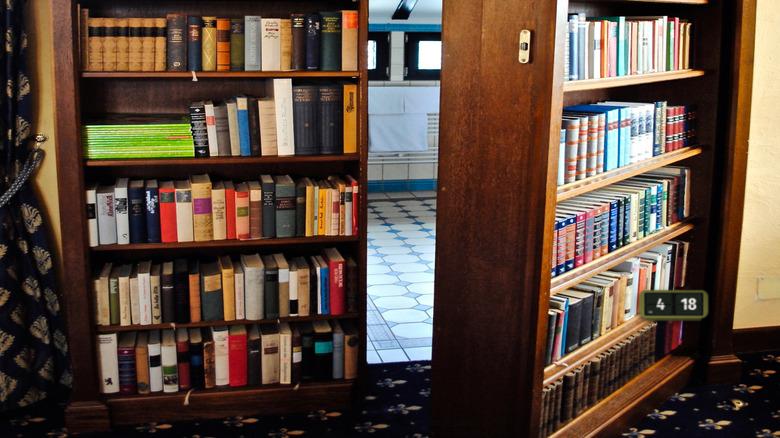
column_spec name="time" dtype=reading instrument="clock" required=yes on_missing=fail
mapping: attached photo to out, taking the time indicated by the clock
4:18
